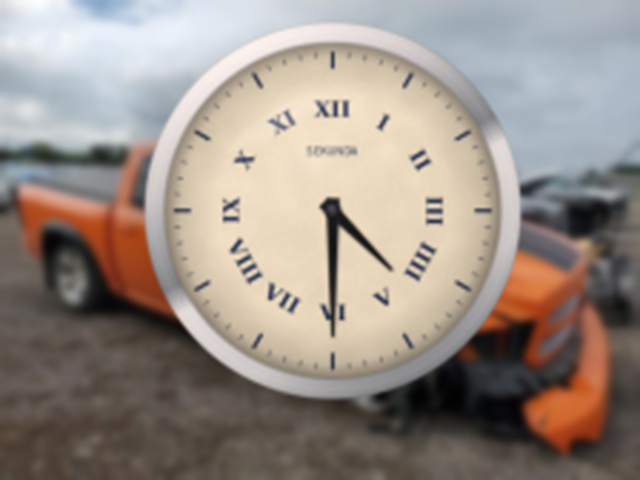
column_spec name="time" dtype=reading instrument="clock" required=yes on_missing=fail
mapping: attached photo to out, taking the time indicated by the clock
4:30
